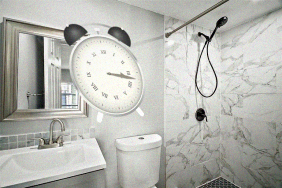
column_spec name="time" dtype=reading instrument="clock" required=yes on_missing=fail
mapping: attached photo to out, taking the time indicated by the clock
3:17
